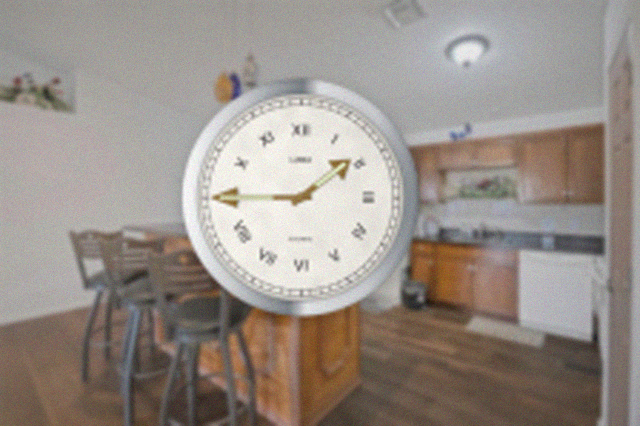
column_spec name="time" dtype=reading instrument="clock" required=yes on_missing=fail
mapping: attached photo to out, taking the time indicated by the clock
1:45
